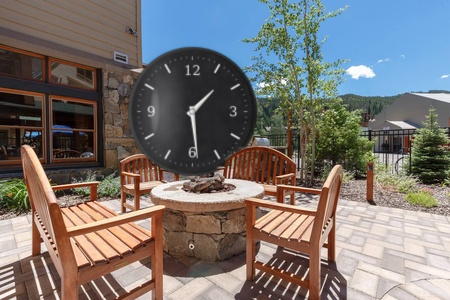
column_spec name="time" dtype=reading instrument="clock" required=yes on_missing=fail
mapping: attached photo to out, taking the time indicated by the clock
1:29
